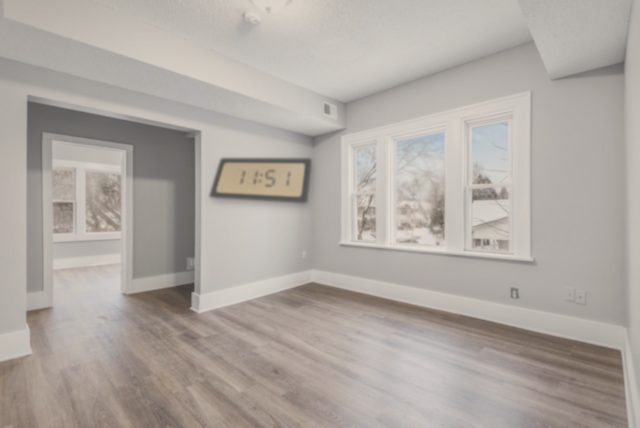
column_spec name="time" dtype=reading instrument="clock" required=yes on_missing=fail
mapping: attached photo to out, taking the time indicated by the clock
11:51
